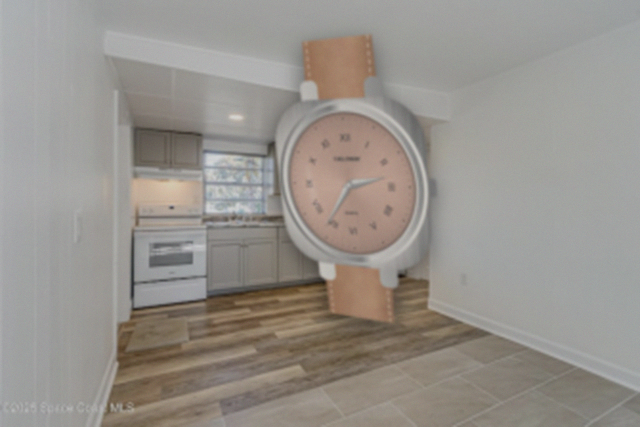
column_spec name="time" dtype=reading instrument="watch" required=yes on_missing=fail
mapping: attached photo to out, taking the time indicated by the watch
2:36
